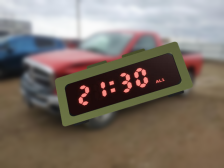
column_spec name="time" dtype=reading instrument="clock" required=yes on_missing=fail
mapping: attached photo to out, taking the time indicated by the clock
21:30
